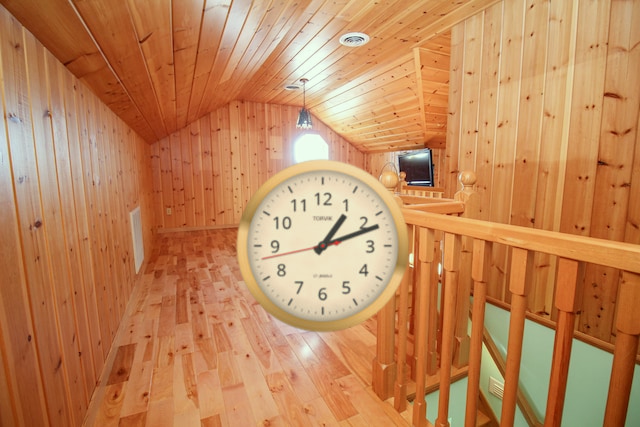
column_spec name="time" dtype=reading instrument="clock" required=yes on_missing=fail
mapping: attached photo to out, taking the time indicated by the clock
1:11:43
